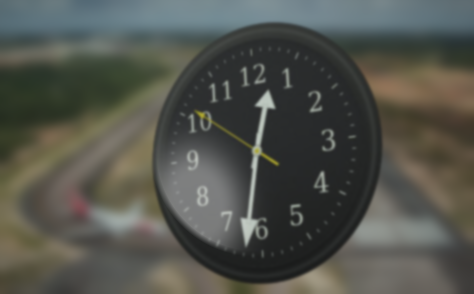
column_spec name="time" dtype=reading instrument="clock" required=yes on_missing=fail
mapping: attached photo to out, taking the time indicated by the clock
12:31:51
